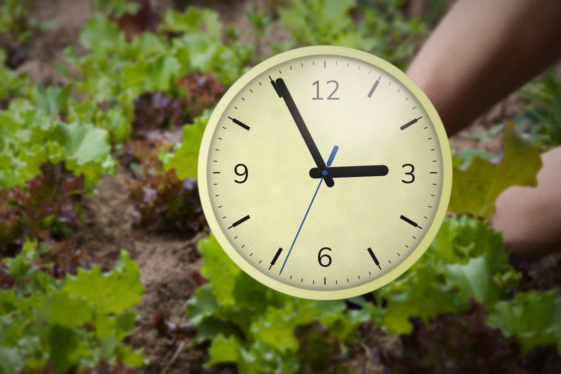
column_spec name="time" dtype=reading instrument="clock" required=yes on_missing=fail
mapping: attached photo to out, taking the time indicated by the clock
2:55:34
